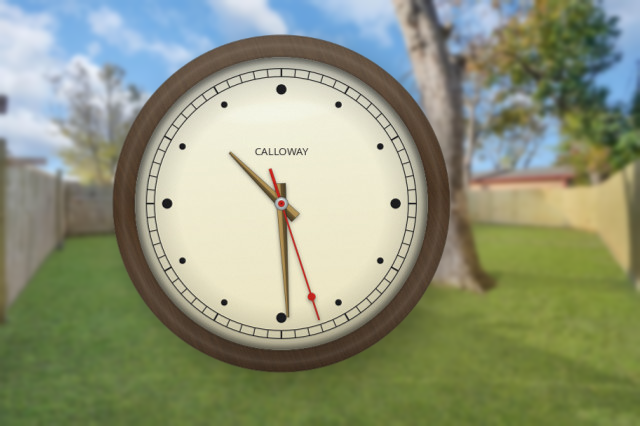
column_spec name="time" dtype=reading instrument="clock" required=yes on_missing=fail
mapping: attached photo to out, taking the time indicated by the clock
10:29:27
